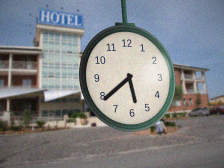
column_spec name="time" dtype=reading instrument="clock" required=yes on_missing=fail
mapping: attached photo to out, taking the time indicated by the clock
5:39
